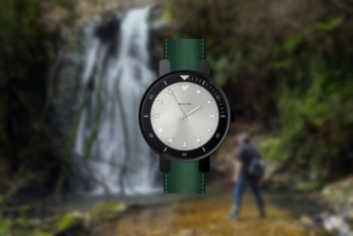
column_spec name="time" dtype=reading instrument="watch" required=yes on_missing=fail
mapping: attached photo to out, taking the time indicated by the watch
1:55
